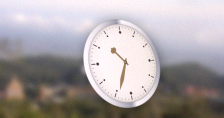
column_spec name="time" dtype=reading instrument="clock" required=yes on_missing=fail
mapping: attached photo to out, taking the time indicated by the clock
10:34
